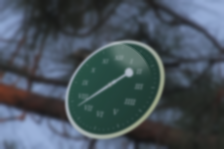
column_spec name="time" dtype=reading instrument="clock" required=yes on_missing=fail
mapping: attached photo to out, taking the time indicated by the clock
1:38
